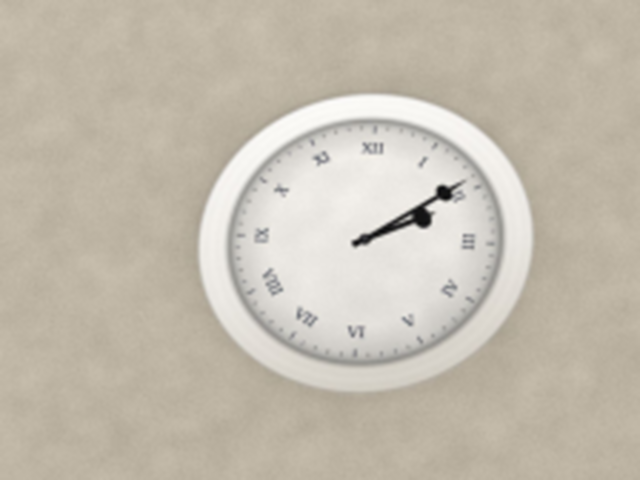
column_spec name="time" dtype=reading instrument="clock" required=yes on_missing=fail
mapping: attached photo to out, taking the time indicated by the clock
2:09
